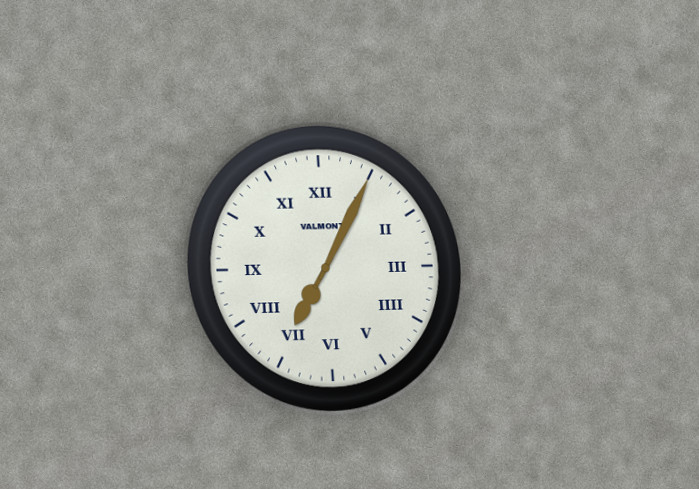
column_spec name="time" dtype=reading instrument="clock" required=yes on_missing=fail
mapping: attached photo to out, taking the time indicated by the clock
7:05
